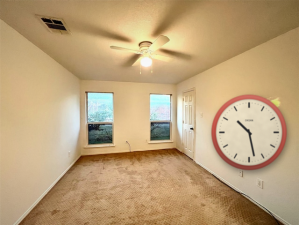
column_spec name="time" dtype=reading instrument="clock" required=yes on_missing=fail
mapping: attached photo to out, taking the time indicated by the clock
10:28
